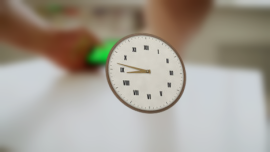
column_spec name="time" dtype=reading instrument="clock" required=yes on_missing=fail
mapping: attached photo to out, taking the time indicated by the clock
8:47
